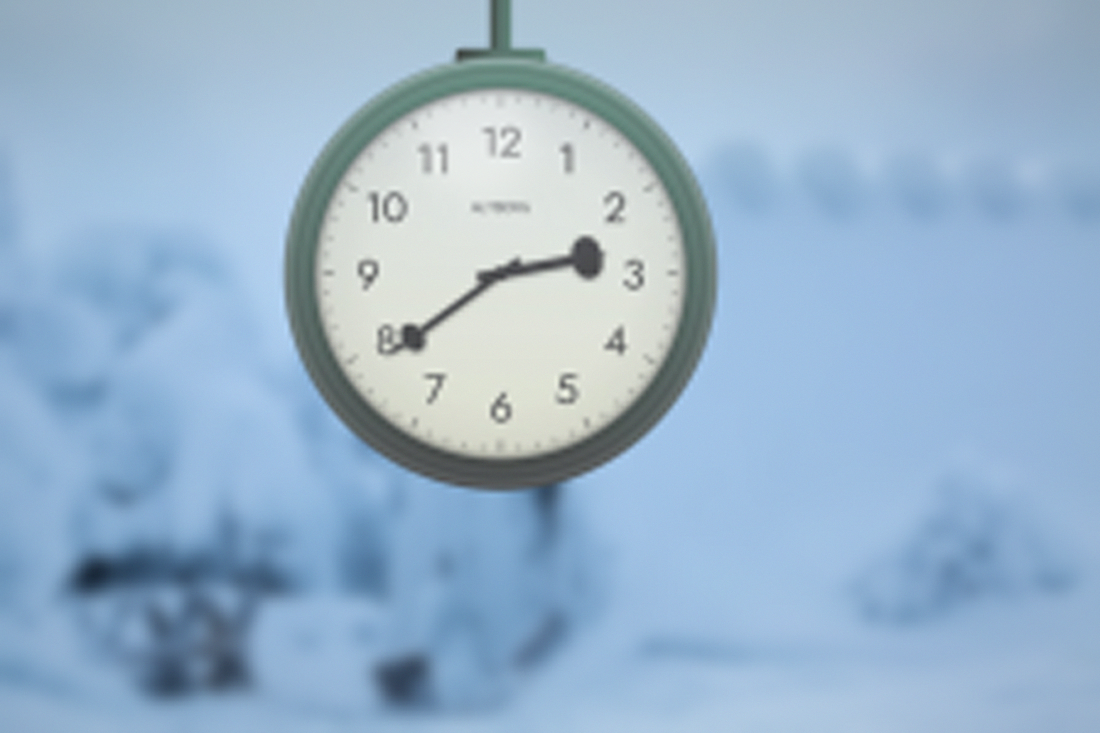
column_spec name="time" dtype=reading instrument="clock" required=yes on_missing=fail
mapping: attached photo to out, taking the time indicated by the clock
2:39
